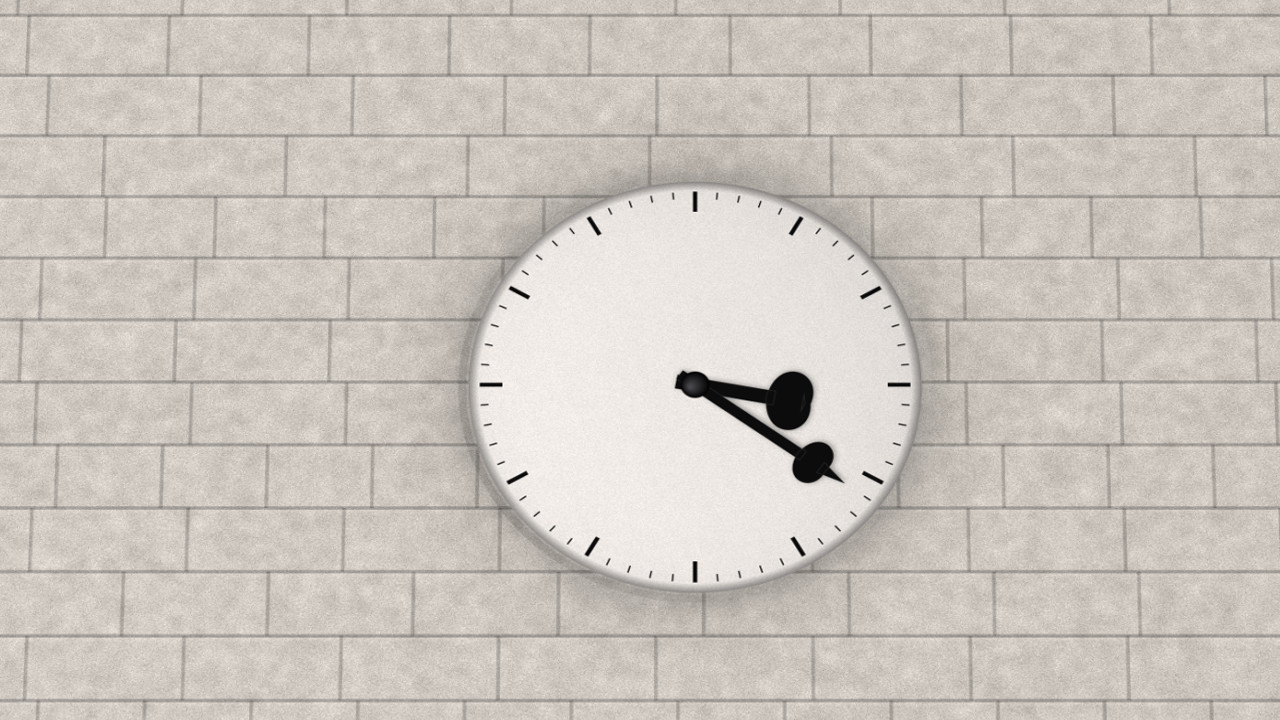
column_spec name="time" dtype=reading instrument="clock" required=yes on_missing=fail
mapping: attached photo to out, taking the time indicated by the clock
3:21
